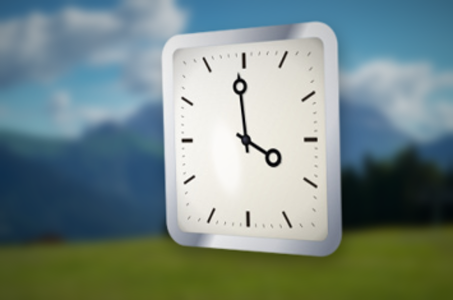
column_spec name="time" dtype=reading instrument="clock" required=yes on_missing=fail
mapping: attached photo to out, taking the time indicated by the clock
3:59
